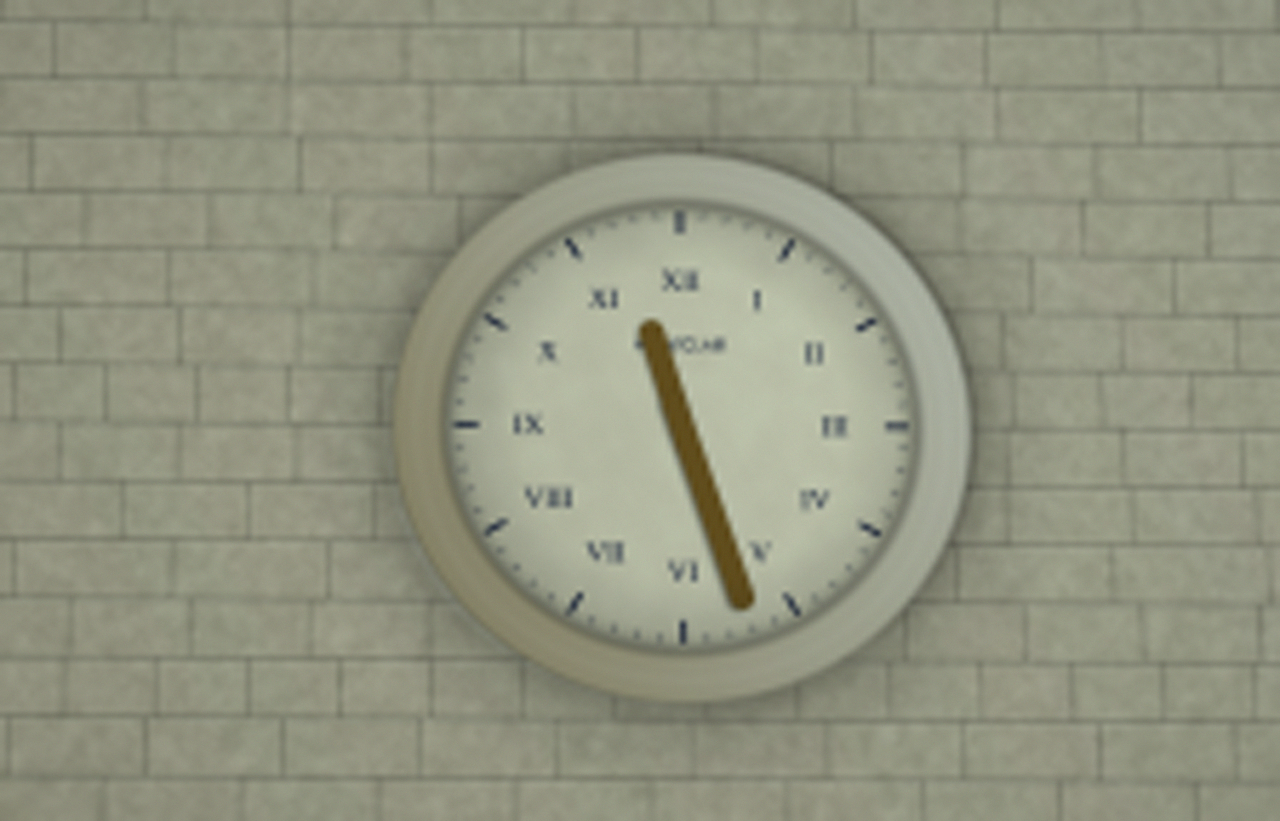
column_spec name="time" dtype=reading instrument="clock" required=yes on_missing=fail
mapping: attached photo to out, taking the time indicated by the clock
11:27
